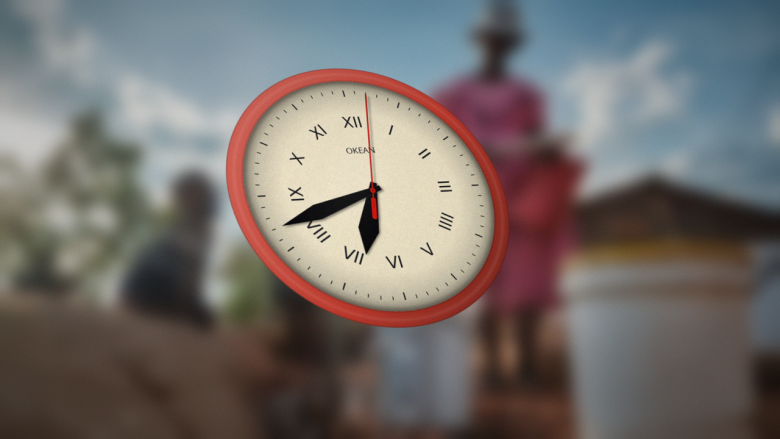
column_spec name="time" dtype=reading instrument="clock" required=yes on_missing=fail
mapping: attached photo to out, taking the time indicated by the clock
6:42:02
